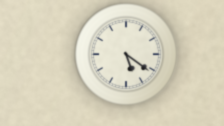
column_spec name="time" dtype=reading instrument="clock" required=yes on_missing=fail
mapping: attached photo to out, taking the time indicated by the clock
5:21
